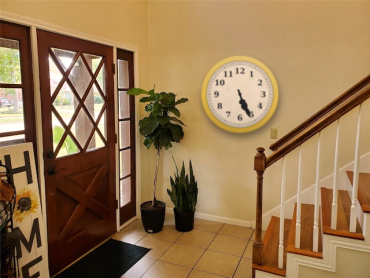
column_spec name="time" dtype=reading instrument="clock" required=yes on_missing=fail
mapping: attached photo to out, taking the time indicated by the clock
5:26
